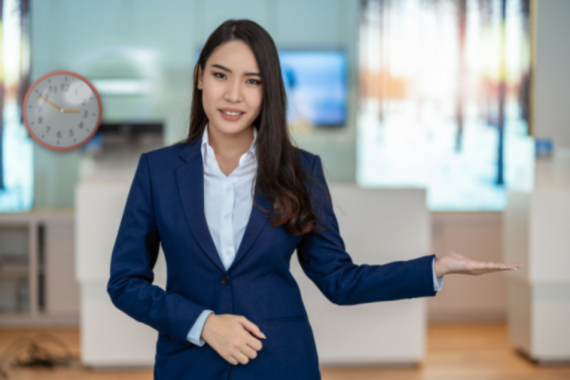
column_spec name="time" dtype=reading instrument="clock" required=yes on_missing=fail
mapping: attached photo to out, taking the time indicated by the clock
2:49
